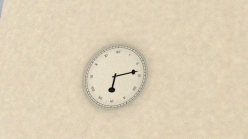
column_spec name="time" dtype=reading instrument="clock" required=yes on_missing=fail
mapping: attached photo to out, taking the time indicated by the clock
6:13
